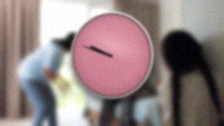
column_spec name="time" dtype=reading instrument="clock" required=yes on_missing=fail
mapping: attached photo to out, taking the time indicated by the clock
9:48
